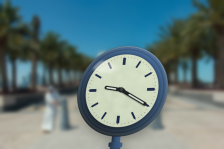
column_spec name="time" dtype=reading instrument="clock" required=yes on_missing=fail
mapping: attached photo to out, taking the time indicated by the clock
9:20
